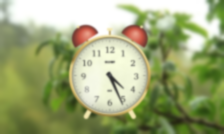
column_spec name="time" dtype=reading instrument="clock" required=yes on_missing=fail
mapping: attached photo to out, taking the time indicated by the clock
4:26
